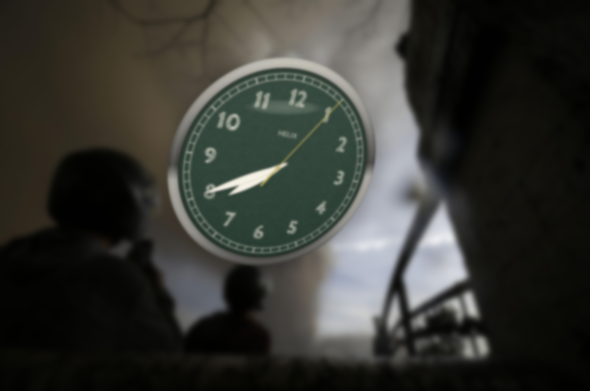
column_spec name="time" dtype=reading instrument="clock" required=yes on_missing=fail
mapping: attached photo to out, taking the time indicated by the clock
7:40:05
